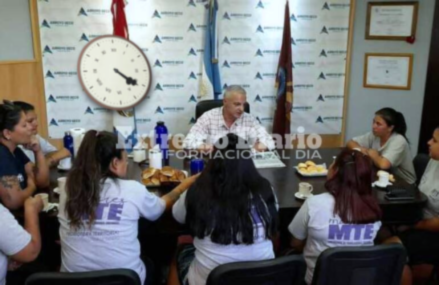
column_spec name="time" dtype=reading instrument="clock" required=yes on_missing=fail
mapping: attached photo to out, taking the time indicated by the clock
4:21
